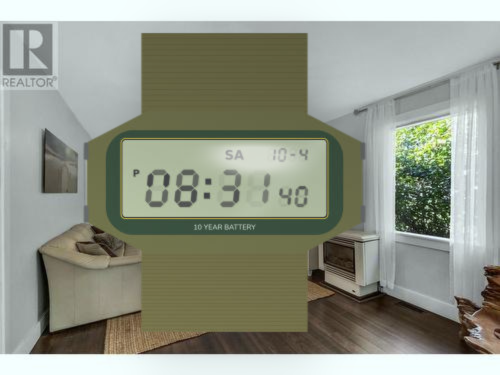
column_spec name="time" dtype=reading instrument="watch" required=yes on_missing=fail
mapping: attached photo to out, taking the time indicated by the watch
8:31:40
